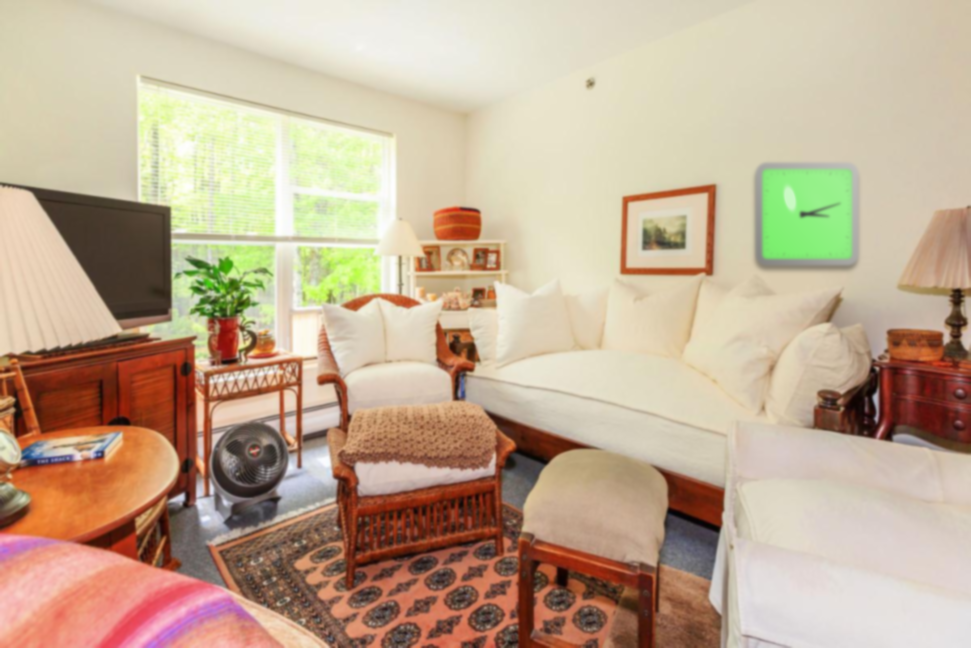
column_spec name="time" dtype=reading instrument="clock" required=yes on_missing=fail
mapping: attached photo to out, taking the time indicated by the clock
3:12
